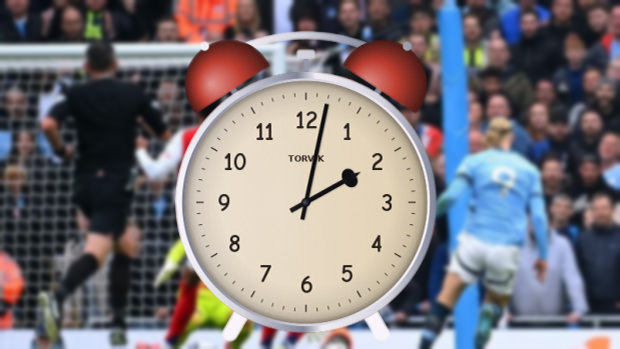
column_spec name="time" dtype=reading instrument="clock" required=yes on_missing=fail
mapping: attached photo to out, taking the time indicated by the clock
2:02
